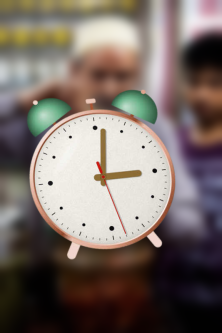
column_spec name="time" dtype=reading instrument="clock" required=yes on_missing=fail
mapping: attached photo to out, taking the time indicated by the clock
3:01:28
